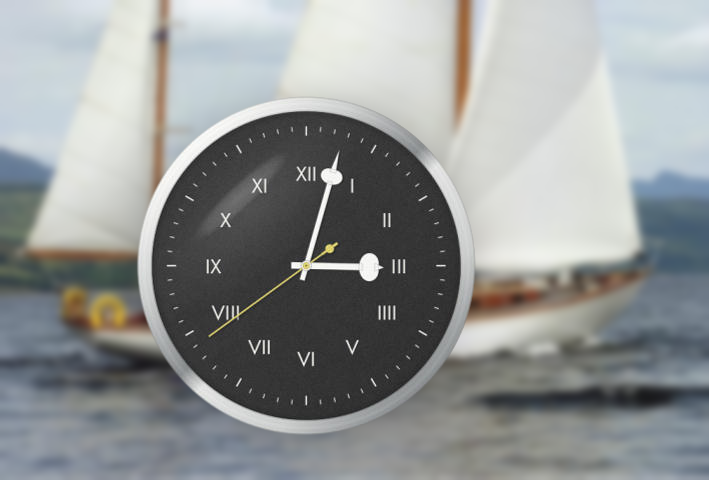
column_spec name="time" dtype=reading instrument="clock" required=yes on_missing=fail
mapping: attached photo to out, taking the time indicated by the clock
3:02:39
